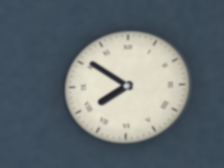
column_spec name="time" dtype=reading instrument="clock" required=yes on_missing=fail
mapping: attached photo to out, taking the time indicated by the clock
7:51
